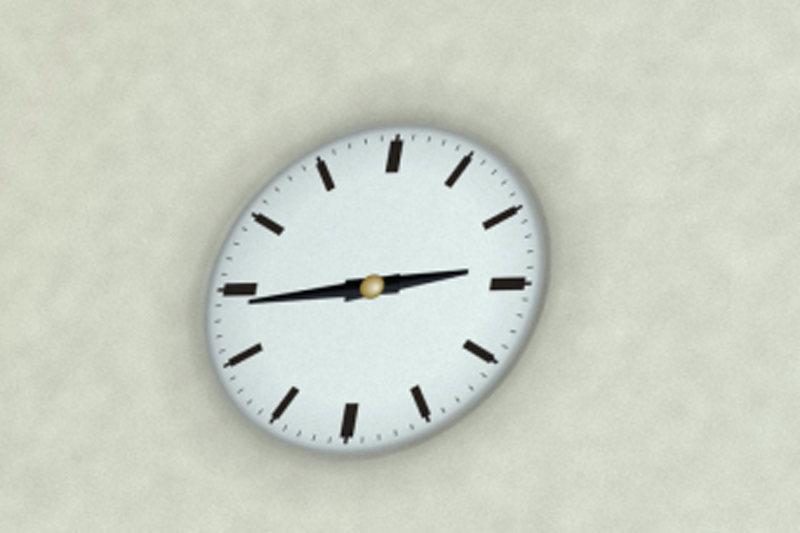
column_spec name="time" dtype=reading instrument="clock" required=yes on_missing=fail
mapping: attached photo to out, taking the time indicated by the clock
2:44
